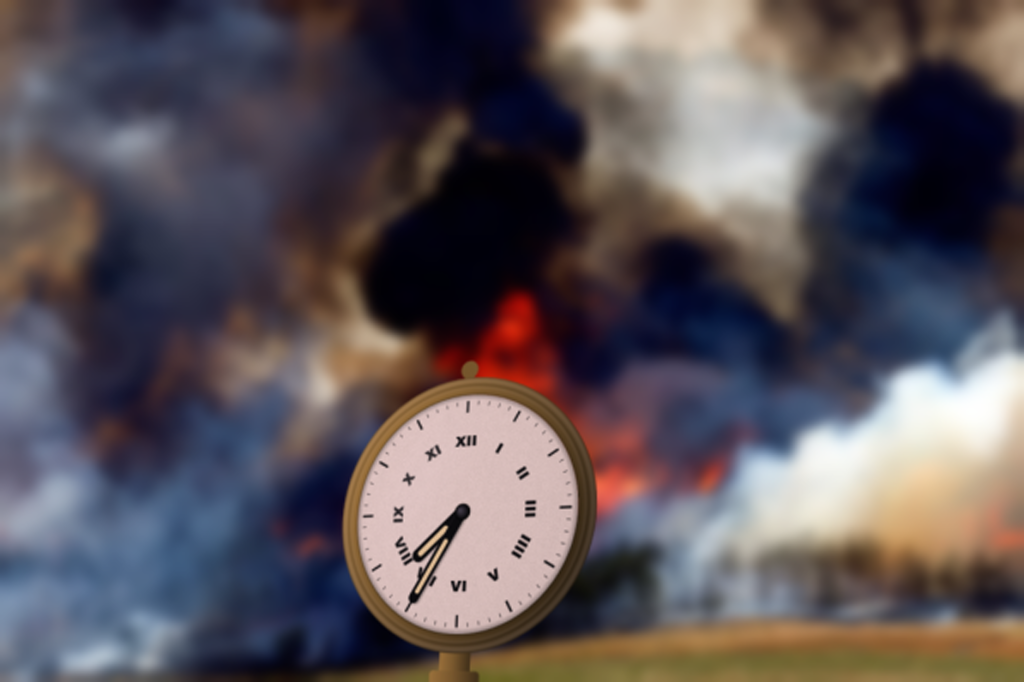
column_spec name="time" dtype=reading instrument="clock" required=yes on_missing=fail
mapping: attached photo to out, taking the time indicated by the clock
7:35
